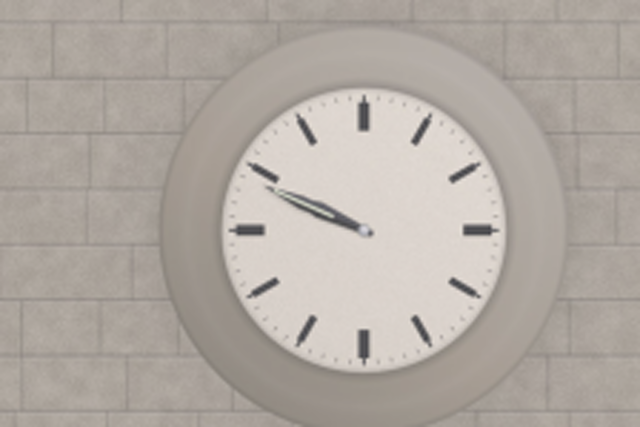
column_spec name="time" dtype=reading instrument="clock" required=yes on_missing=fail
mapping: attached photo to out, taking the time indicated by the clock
9:49
